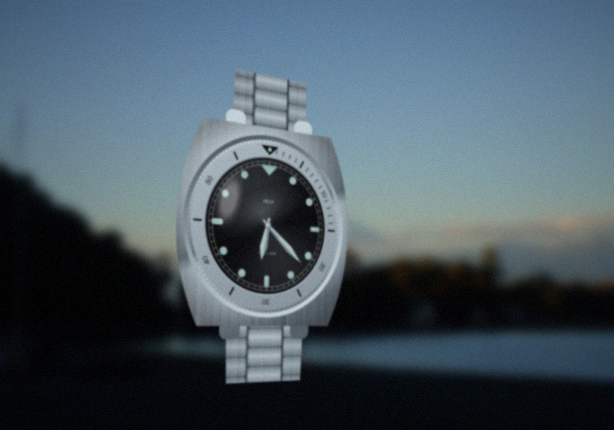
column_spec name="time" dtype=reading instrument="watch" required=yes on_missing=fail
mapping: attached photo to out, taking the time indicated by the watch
6:22
